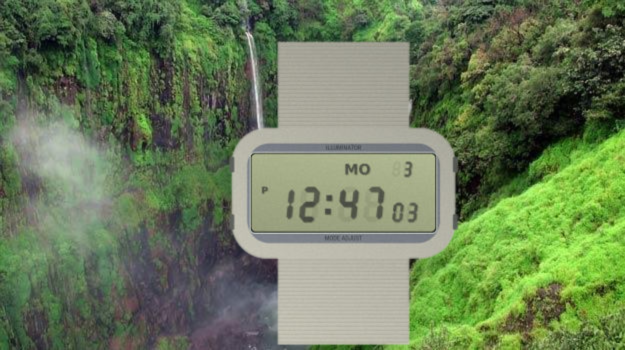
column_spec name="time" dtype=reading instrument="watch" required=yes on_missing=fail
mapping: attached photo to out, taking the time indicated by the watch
12:47:03
